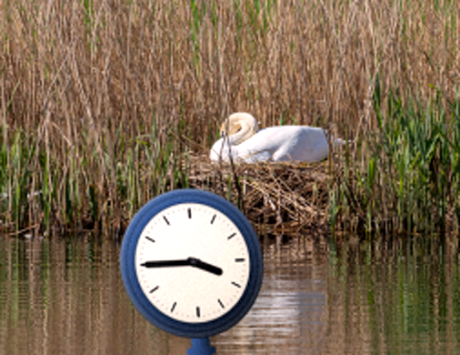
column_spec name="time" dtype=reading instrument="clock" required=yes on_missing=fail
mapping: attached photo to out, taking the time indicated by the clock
3:45
